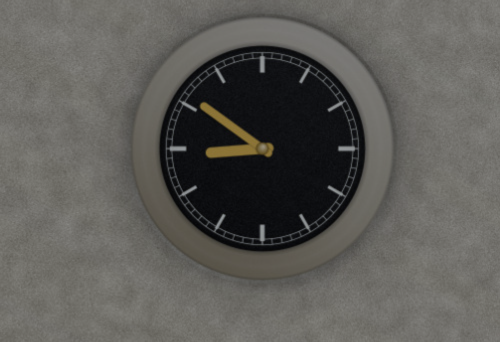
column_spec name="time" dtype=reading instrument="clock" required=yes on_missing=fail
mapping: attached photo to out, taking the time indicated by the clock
8:51
